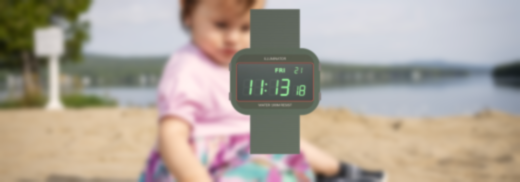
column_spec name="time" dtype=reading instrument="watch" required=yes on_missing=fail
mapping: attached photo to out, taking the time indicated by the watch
11:13:18
